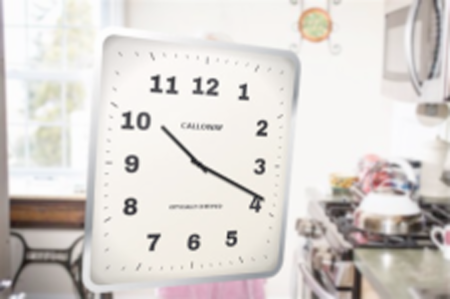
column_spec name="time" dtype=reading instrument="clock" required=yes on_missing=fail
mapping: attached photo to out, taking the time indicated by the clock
10:19
